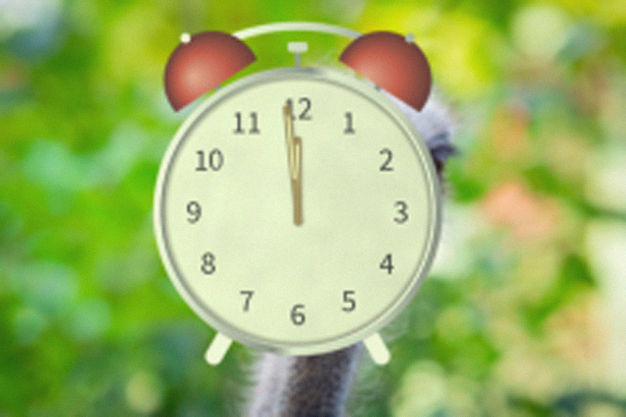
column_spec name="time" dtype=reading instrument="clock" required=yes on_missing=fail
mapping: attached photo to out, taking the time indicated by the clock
11:59
